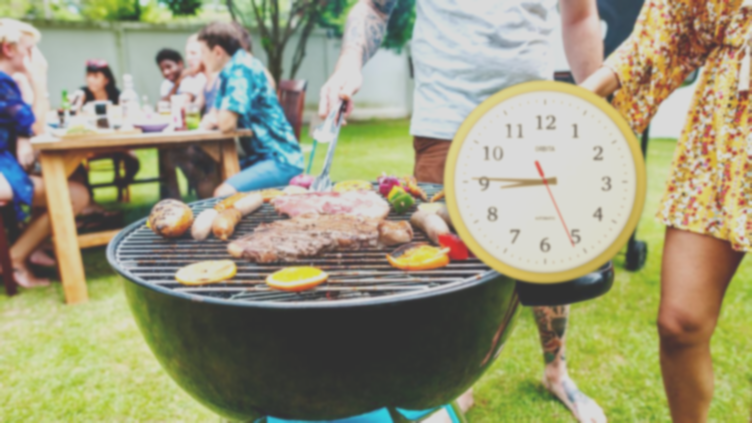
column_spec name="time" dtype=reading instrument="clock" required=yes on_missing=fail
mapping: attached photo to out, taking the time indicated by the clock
8:45:26
